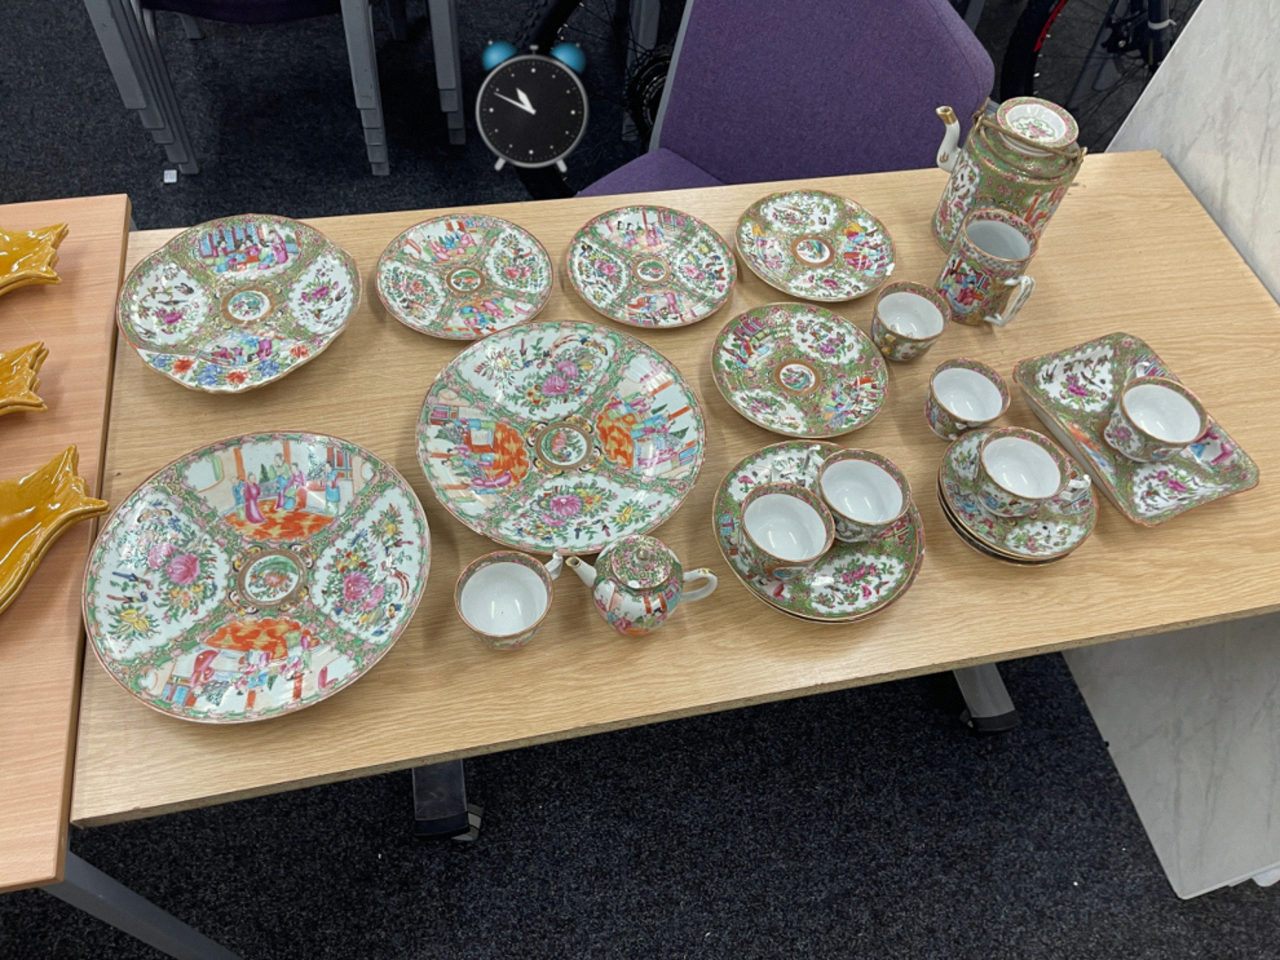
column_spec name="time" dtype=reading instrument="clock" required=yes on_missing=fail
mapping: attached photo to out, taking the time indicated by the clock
10:49
